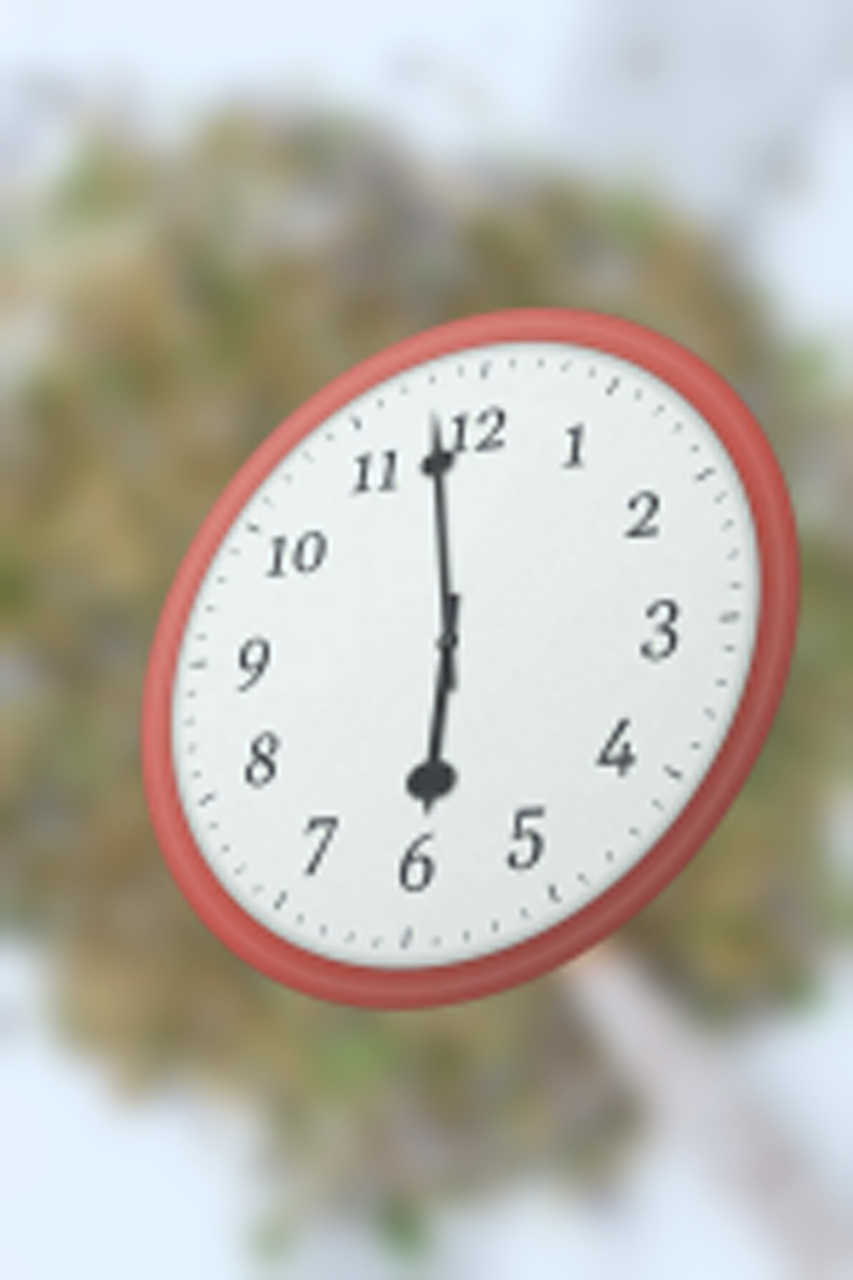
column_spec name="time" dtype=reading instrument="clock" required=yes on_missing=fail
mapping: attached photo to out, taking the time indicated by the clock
5:58
